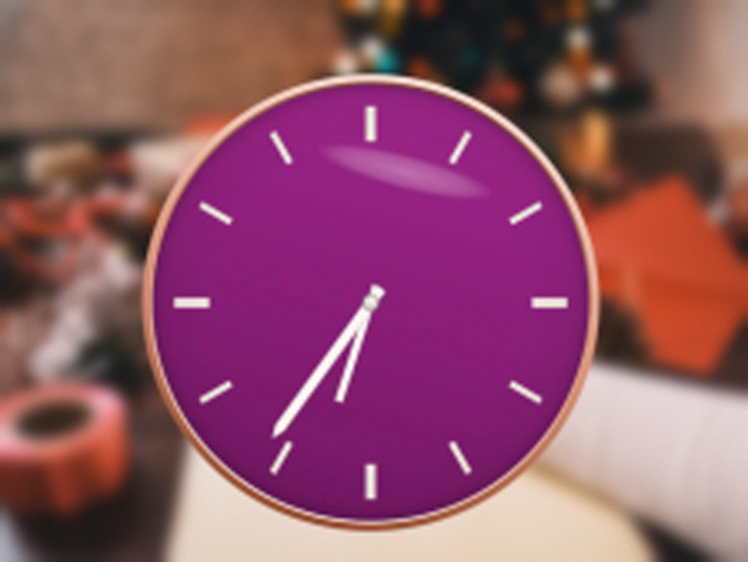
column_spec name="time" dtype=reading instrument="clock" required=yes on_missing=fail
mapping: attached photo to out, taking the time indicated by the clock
6:36
